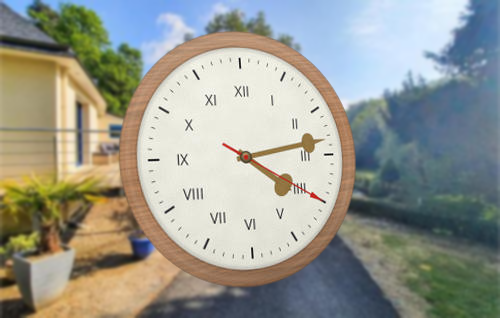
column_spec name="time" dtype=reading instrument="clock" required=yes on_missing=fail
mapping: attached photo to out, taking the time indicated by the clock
4:13:20
